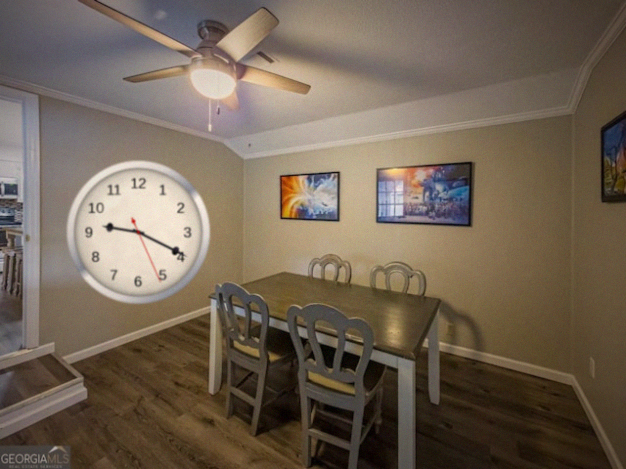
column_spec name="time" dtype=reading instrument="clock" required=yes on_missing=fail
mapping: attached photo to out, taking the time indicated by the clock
9:19:26
